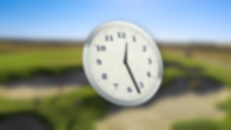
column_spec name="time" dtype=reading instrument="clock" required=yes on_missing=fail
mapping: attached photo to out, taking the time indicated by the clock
12:27
